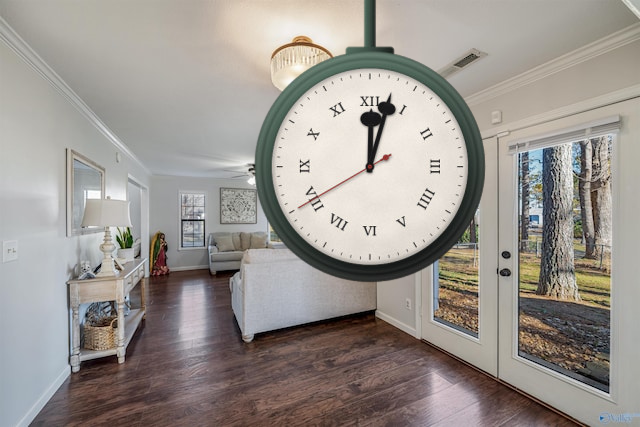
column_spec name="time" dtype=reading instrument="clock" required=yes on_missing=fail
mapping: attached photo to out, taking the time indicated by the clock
12:02:40
